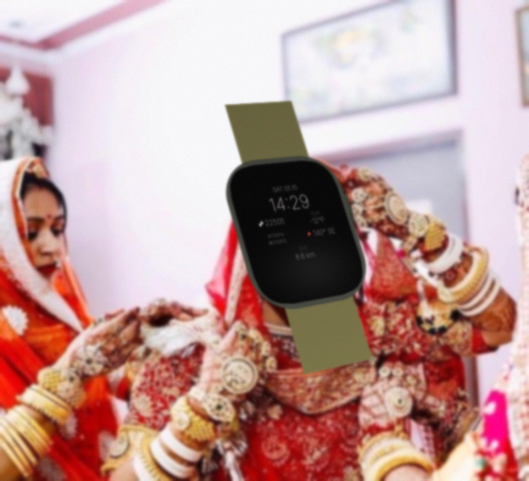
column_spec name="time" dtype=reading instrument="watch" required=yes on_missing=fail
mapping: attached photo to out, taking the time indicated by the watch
14:29
